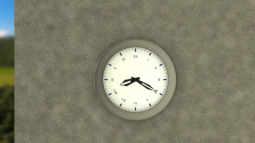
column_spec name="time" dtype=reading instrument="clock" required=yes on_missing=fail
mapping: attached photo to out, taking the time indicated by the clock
8:20
